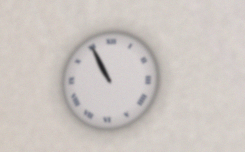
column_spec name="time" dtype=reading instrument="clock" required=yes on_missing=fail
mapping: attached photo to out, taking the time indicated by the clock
10:55
